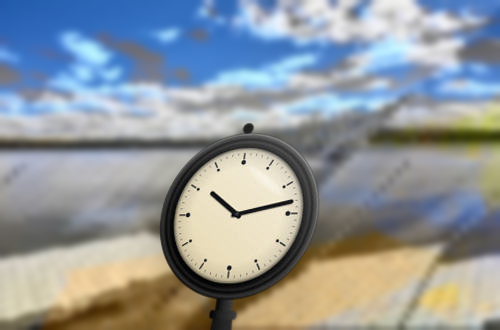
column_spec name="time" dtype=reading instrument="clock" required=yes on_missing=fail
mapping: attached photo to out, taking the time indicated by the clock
10:13
